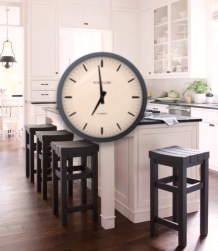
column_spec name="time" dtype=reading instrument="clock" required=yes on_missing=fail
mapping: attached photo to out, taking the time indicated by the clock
6:59
